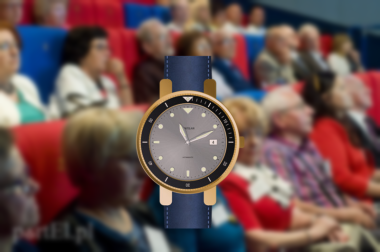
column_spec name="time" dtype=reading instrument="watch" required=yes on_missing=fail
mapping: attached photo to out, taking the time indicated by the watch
11:11
